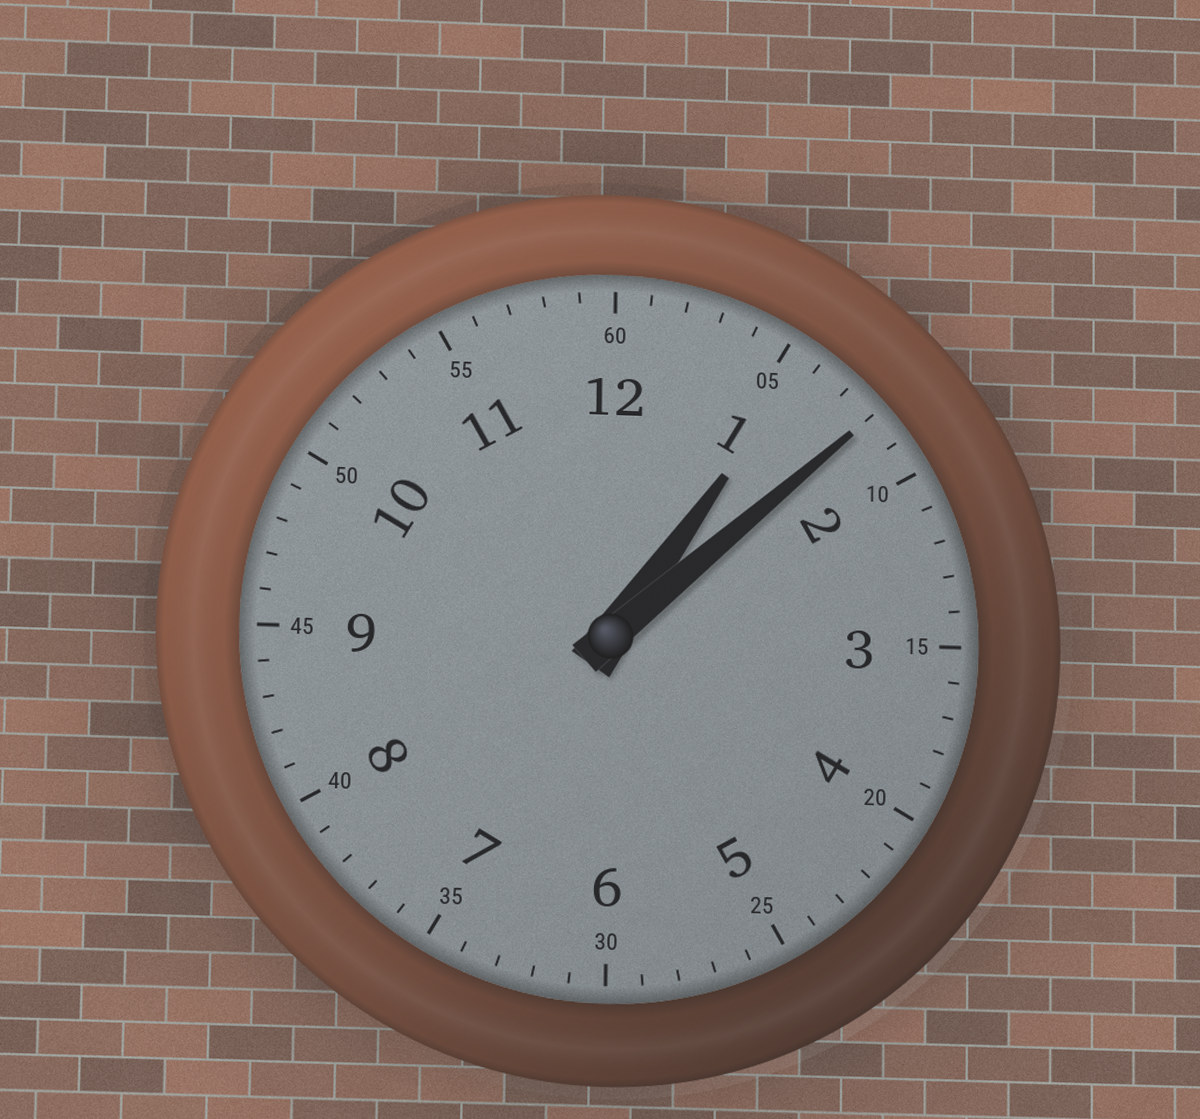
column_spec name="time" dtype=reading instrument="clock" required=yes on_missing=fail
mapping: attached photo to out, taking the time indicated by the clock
1:08
